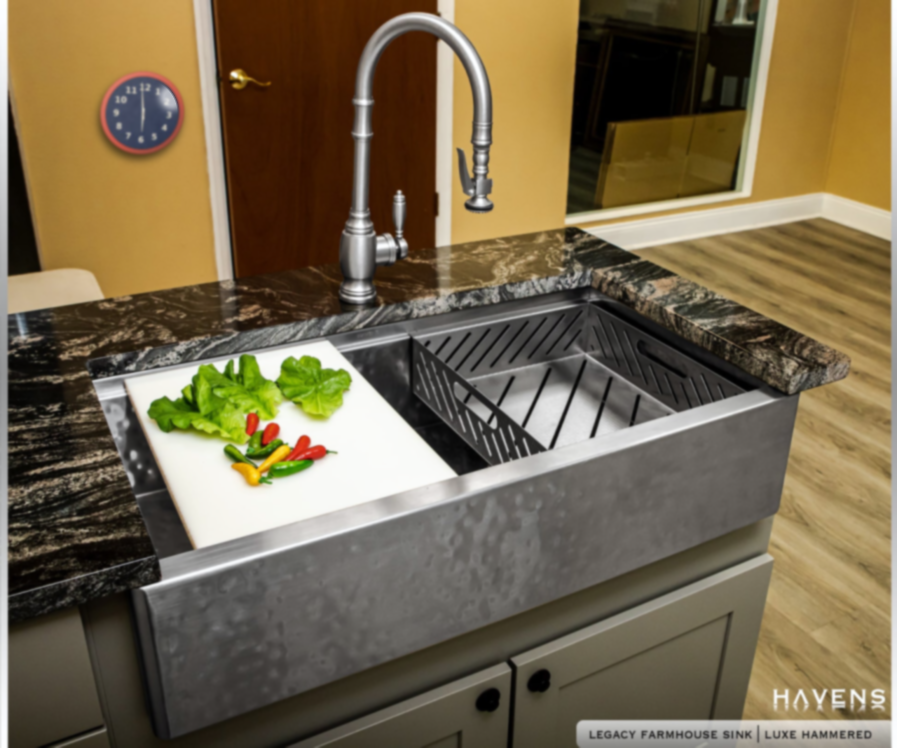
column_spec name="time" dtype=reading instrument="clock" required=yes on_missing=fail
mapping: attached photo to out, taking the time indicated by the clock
5:59
